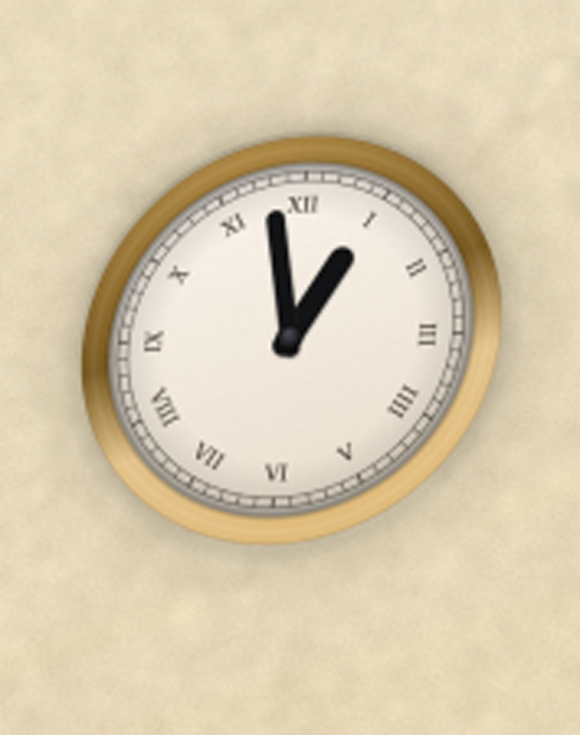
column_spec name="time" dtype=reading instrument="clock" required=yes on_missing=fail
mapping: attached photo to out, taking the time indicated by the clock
12:58
